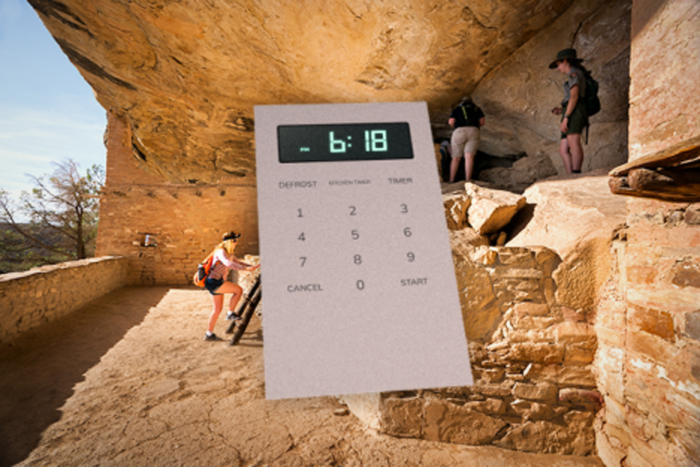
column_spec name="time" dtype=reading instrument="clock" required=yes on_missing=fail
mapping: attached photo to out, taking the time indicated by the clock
6:18
